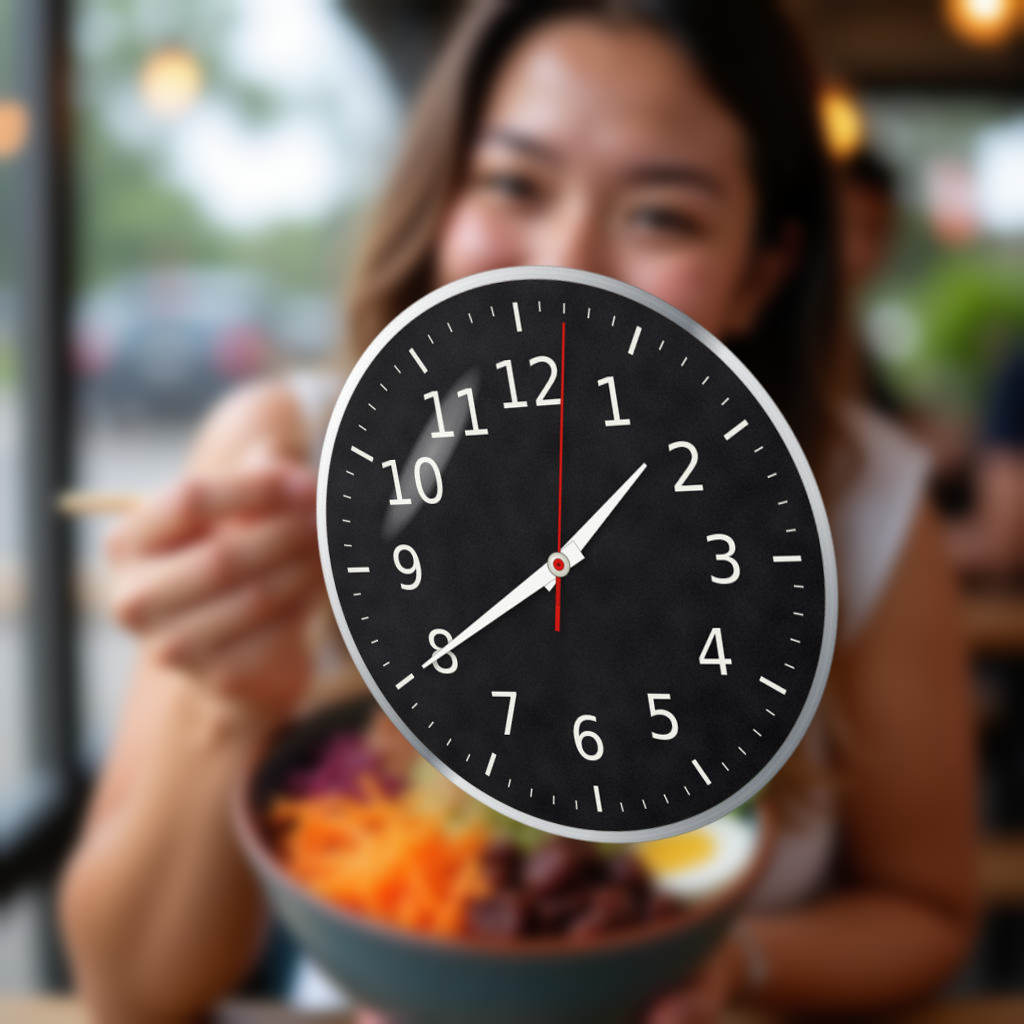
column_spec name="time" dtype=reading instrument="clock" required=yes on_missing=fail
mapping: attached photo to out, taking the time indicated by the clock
1:40:02
